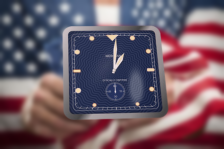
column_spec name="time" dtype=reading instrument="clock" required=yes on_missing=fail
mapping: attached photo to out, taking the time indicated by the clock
1:01
